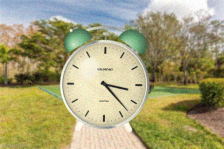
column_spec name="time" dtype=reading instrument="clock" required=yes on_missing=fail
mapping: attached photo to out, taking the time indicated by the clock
3:23
